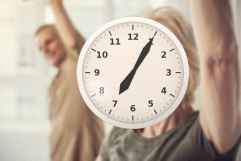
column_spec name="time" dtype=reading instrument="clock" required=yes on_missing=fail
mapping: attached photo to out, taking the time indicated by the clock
7:05
